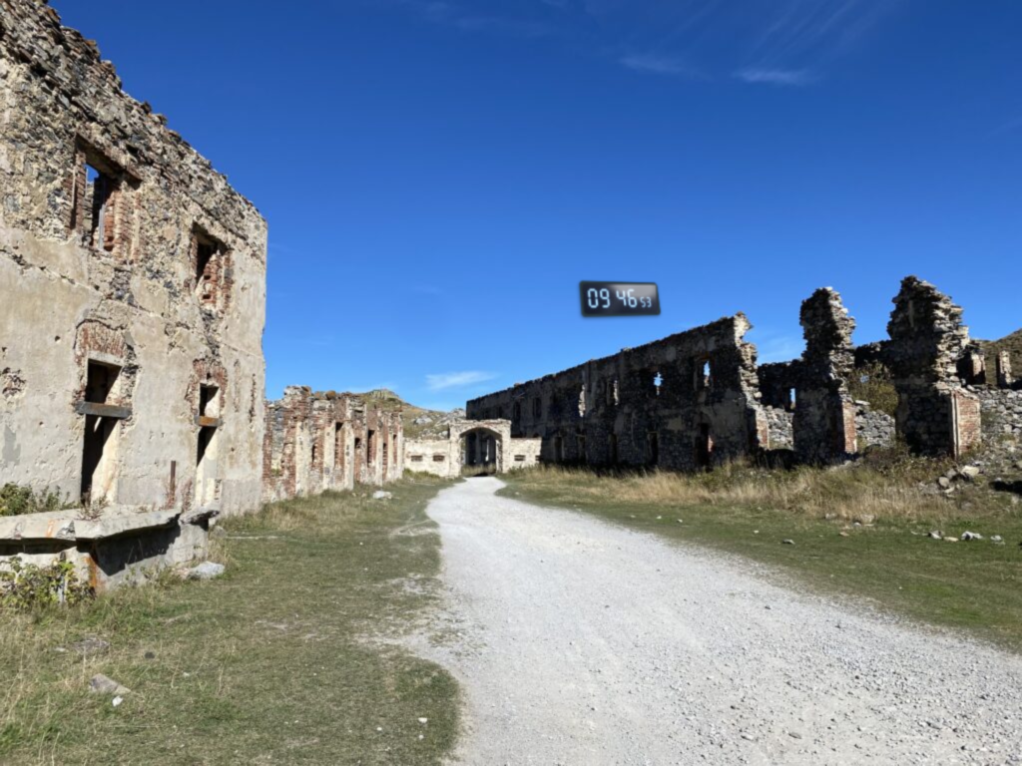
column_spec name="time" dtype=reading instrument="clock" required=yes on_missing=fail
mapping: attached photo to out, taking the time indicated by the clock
9:46
